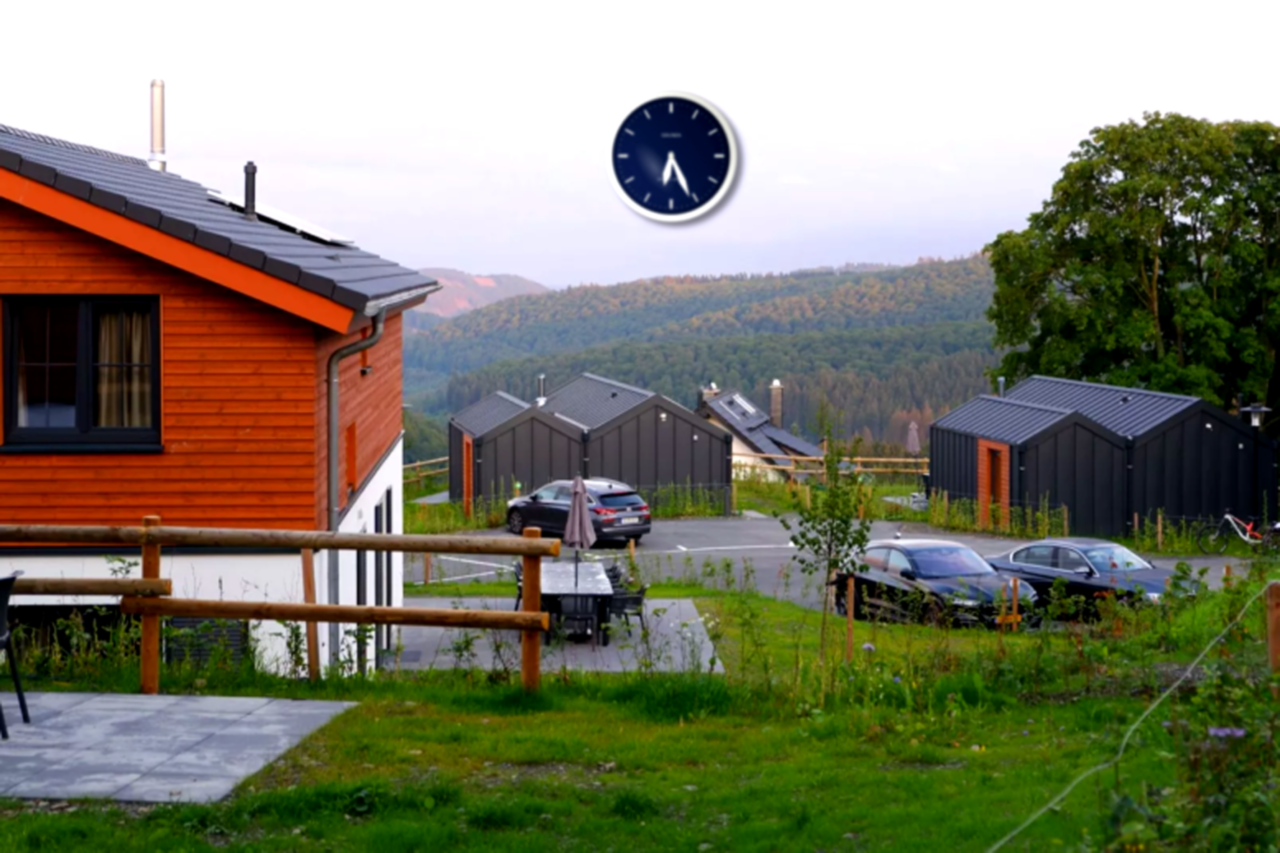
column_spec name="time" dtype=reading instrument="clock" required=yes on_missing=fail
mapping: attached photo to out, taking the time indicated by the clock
6:26
